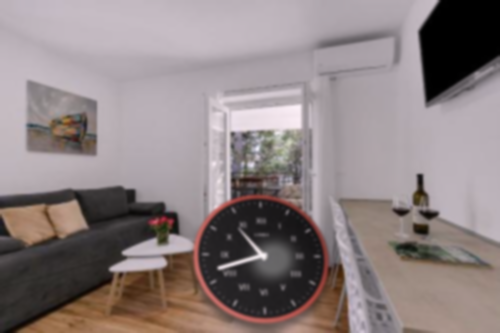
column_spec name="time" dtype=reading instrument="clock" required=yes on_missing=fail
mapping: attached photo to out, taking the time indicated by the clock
10:42
